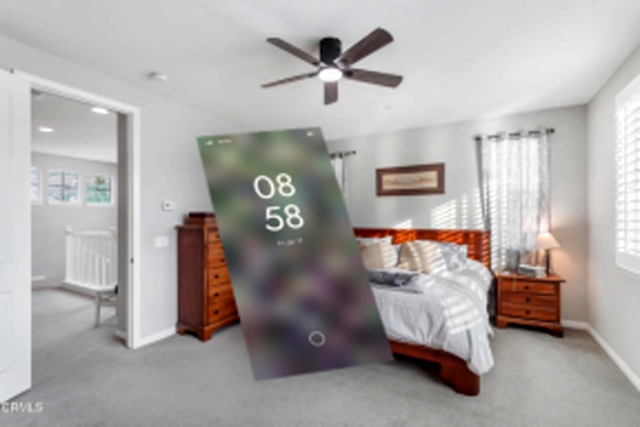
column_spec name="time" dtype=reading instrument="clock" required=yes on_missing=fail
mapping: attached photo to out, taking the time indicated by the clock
8:58
